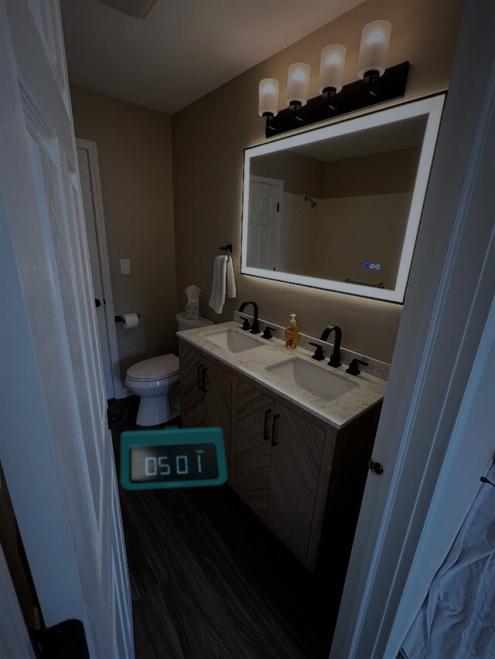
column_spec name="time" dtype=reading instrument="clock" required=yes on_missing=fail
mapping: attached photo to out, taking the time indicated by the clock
5:01
